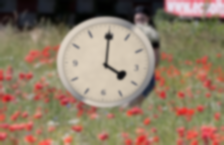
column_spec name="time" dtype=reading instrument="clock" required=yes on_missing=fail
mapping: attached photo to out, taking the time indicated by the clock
4:00
